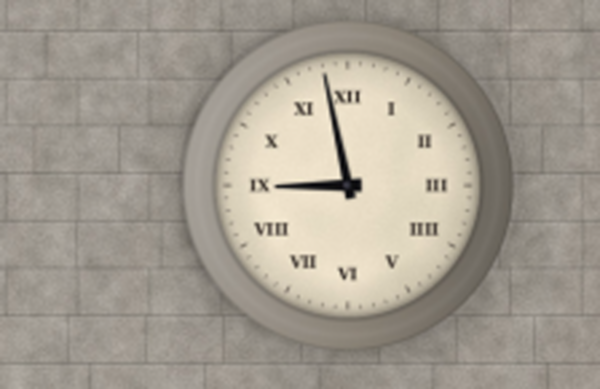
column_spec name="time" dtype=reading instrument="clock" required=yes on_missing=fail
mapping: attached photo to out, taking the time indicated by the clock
8:58
